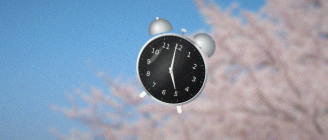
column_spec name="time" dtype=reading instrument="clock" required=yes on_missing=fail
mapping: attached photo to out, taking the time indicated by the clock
4:59
